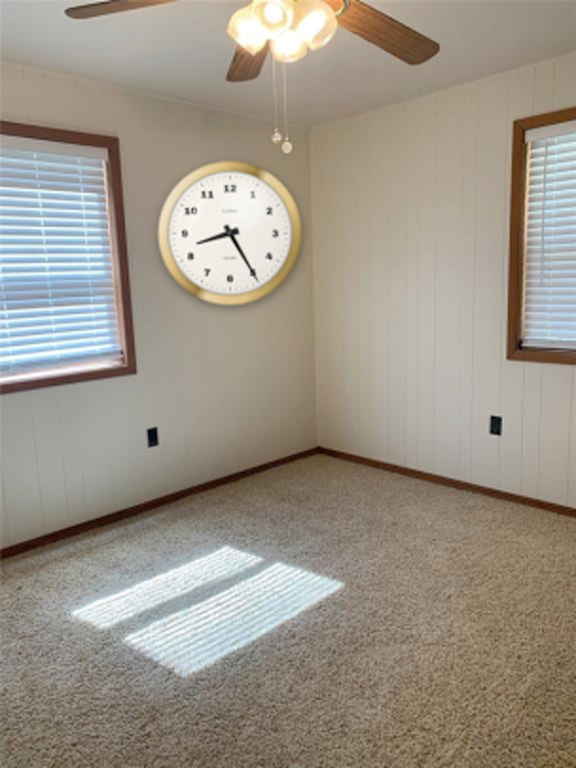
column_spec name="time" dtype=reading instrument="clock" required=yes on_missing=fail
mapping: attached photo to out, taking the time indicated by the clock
8:25
